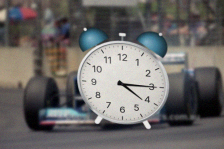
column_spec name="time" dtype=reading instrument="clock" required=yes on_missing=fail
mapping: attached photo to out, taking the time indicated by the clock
4:15
